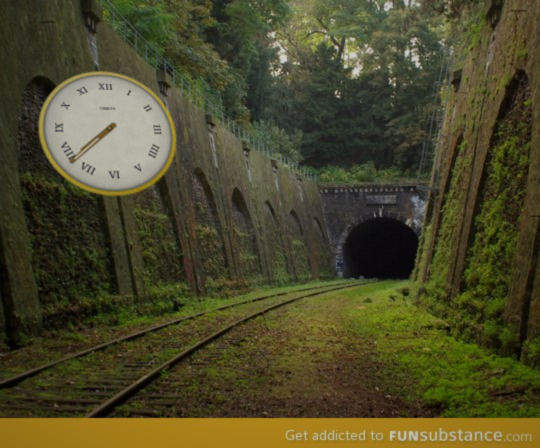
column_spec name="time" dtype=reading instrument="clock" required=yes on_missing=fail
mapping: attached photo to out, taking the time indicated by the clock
7:38
